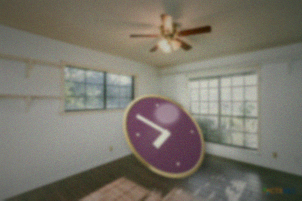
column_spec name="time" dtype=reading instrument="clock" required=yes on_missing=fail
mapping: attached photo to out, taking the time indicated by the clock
7:51
